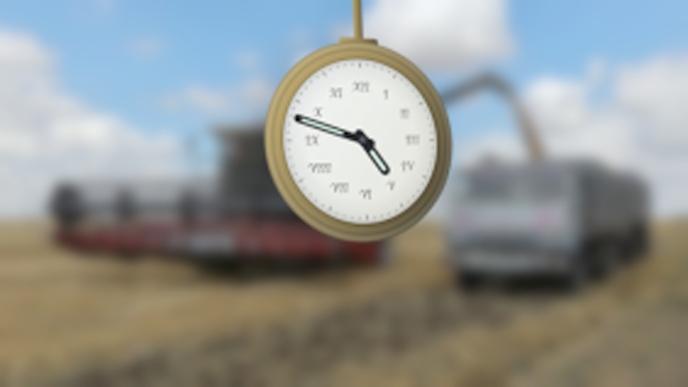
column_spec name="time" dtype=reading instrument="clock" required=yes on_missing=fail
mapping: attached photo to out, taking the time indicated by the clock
4:48
